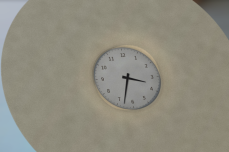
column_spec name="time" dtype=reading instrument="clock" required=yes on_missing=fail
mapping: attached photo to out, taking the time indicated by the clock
3:33
